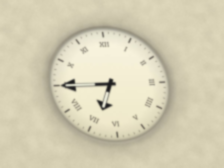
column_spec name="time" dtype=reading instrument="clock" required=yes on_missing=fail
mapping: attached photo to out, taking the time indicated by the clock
6:45
